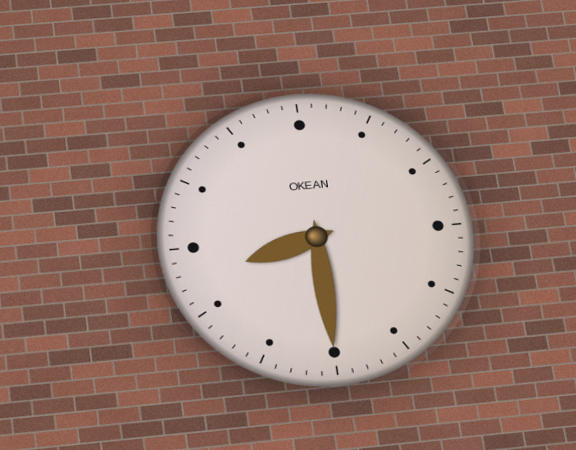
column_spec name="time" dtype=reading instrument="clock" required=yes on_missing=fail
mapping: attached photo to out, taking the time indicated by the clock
8:30
